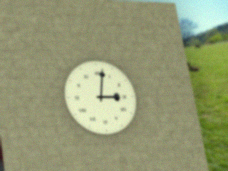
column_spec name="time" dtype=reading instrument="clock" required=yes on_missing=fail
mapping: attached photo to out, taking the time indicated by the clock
3:02
